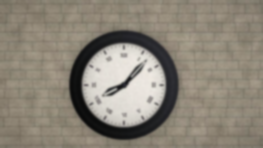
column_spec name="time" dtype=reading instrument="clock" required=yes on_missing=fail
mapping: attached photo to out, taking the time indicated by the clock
8:07
